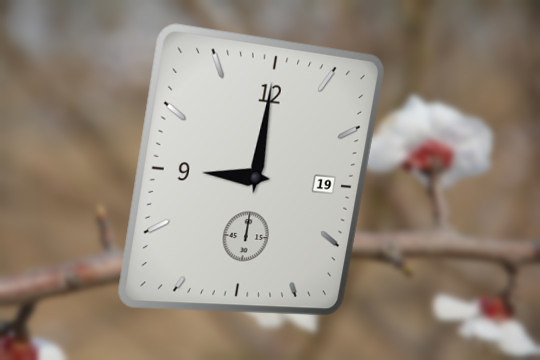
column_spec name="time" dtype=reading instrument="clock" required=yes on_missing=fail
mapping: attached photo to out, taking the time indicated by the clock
9:00
